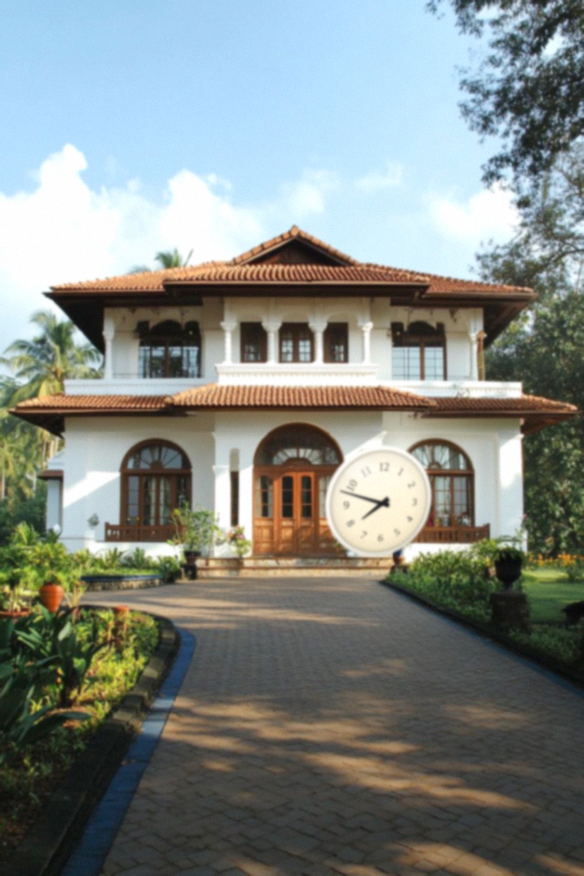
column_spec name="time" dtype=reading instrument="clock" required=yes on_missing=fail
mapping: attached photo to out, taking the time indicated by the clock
7:48
